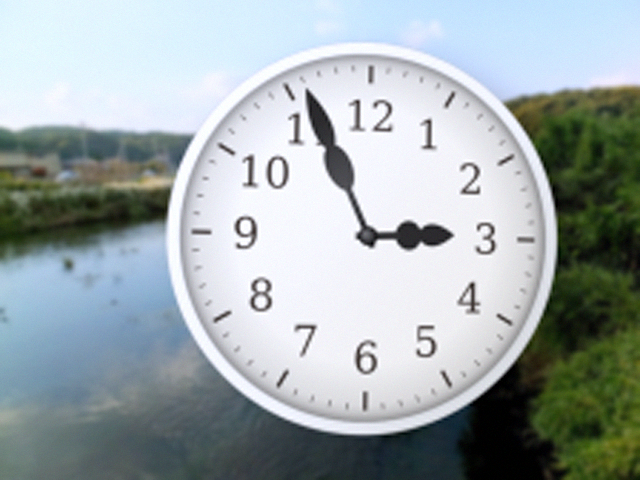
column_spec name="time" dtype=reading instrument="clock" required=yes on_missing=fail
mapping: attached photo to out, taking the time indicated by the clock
2:56
